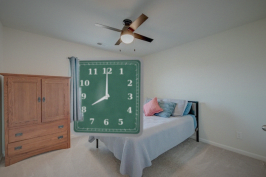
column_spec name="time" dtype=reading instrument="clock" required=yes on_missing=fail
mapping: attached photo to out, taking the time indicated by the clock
8:00
